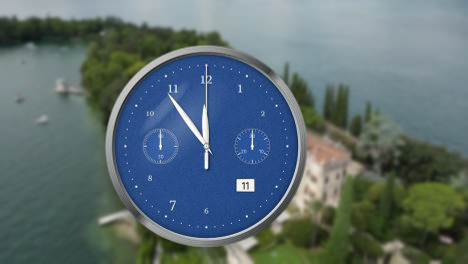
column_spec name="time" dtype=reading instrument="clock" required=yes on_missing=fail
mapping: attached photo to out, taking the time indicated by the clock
11:54
